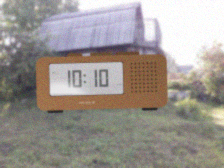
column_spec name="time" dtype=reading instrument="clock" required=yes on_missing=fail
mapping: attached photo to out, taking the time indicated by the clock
10:10
